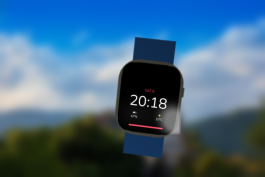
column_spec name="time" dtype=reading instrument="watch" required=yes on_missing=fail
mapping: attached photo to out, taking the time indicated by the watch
20:18
